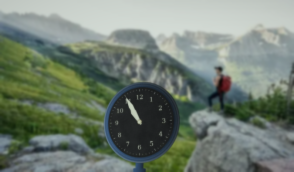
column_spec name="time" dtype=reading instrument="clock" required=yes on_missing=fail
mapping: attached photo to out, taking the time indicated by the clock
10:55
